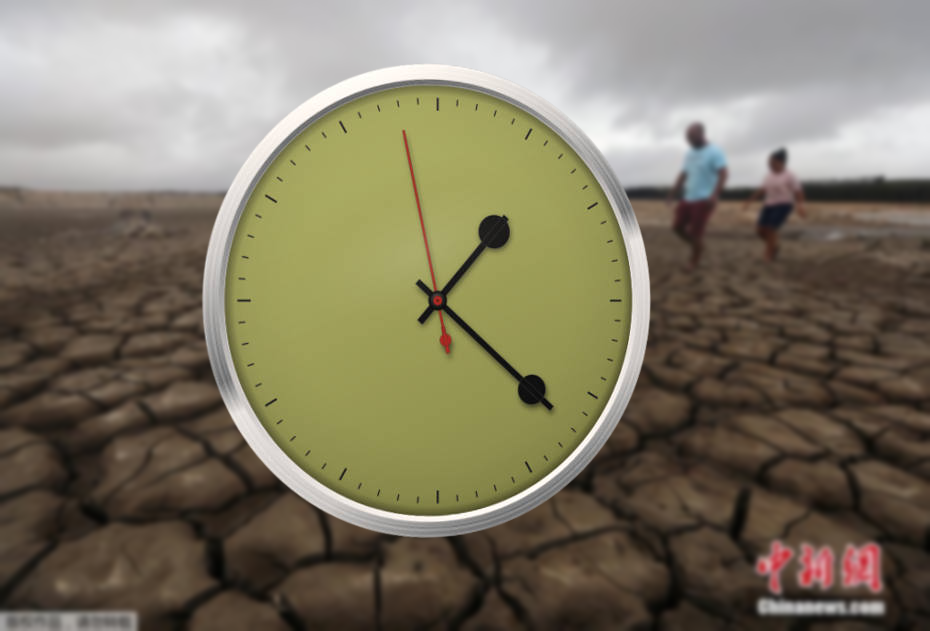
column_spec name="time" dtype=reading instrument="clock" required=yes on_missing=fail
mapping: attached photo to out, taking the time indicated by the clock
1:21:58
